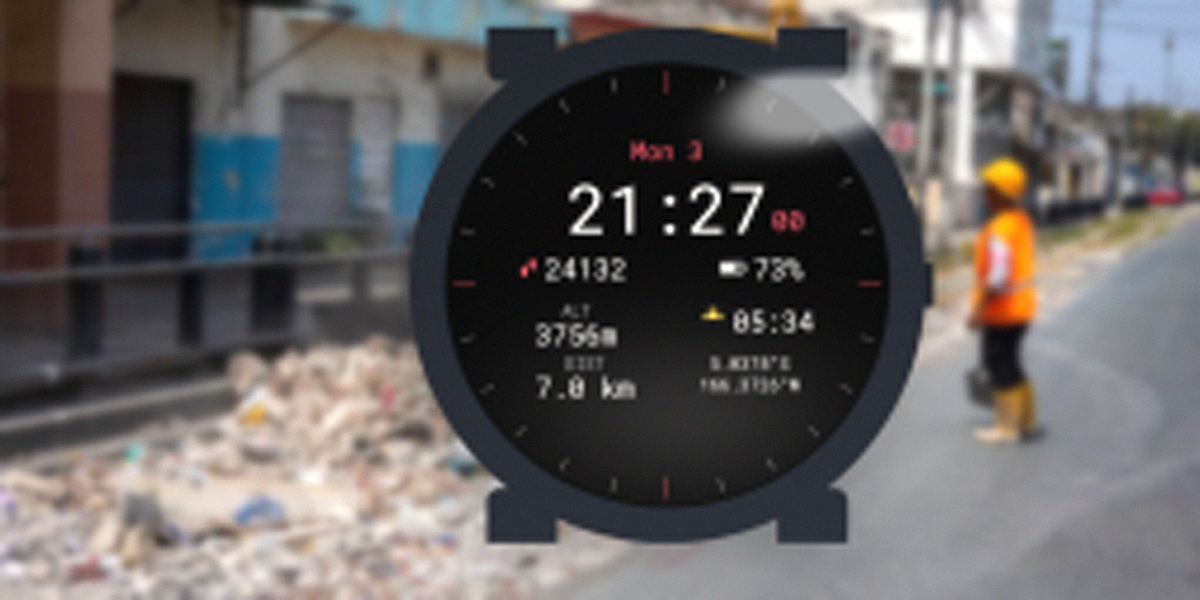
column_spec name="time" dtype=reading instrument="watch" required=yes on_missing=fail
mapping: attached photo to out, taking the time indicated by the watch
21:27
